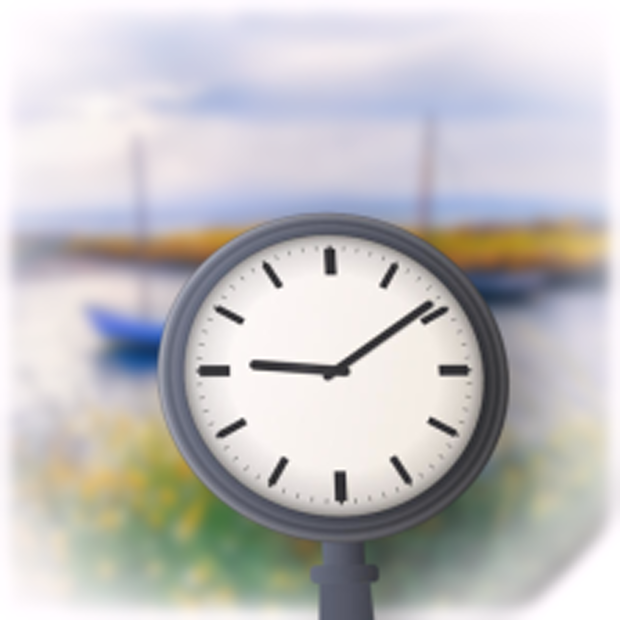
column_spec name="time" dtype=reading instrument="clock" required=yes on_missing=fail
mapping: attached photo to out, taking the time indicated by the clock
9:09
